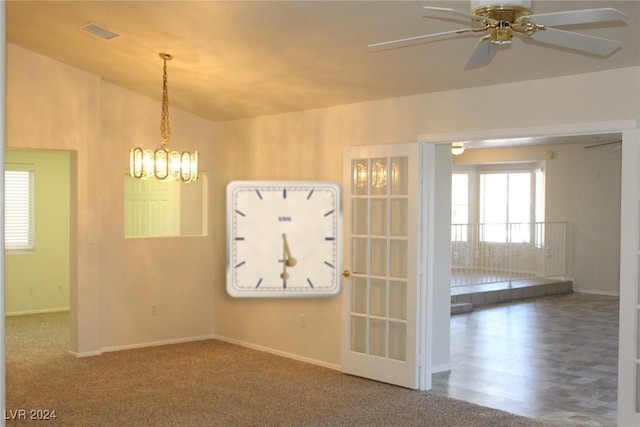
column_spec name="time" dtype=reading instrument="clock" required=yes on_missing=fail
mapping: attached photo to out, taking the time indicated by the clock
5:30
